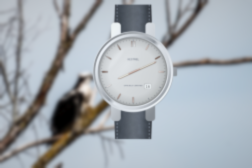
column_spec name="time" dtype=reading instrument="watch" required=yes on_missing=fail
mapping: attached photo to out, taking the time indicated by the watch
8:11
